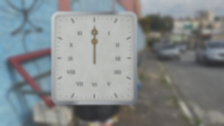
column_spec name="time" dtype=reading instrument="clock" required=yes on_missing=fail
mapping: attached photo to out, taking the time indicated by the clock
12:00
